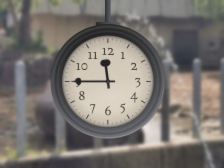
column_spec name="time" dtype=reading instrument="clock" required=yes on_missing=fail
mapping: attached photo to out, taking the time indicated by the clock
11:45
